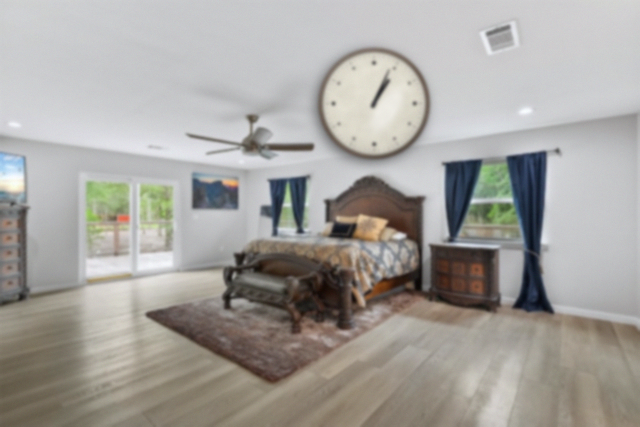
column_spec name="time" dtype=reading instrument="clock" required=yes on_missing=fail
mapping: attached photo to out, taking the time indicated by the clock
1:04
